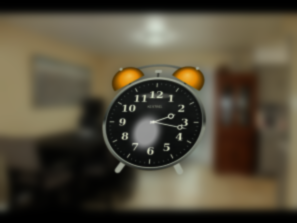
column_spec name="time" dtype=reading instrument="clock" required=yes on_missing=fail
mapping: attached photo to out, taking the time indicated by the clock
2:17
